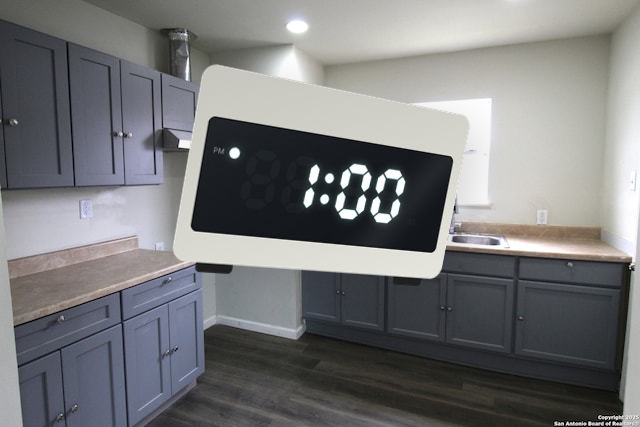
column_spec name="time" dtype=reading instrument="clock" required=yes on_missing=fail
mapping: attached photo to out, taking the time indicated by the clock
1:00
